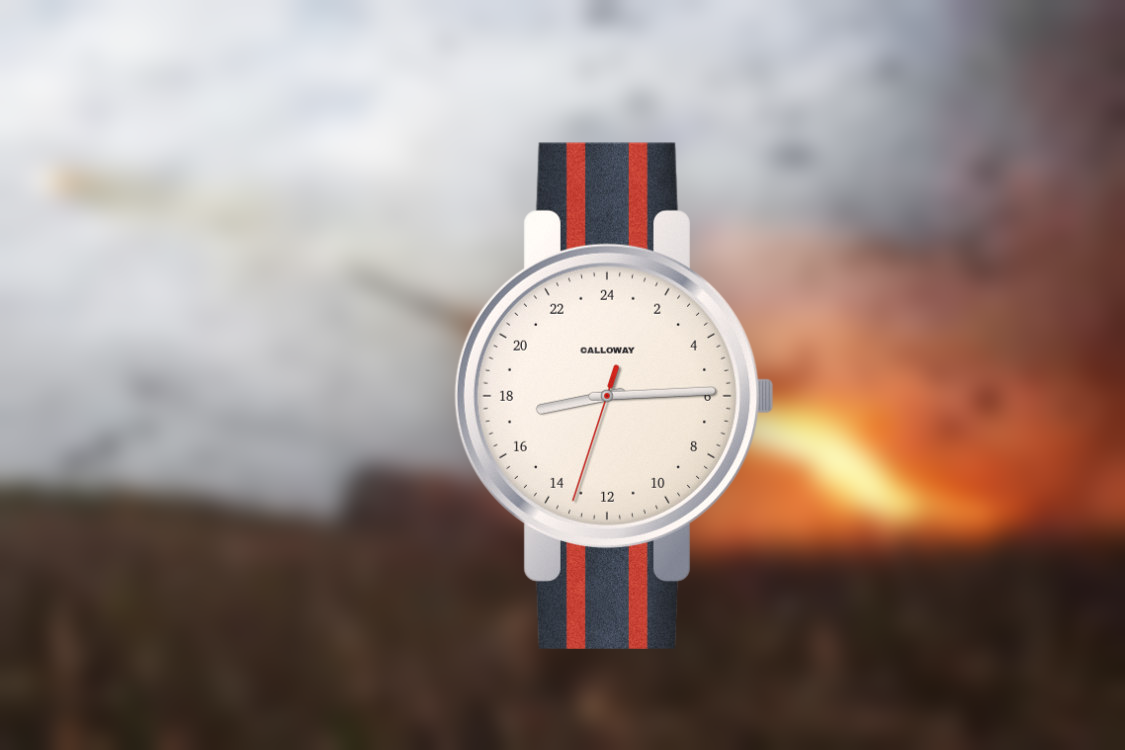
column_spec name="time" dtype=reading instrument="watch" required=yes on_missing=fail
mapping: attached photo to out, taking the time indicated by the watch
17:14:33
